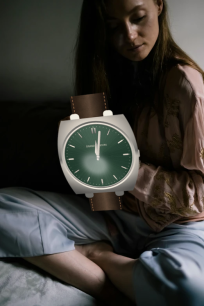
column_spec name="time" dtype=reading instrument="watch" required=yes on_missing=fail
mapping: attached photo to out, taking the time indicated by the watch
12:02
